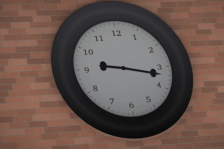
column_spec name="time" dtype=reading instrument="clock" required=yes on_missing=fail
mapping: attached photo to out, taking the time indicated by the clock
9:17
